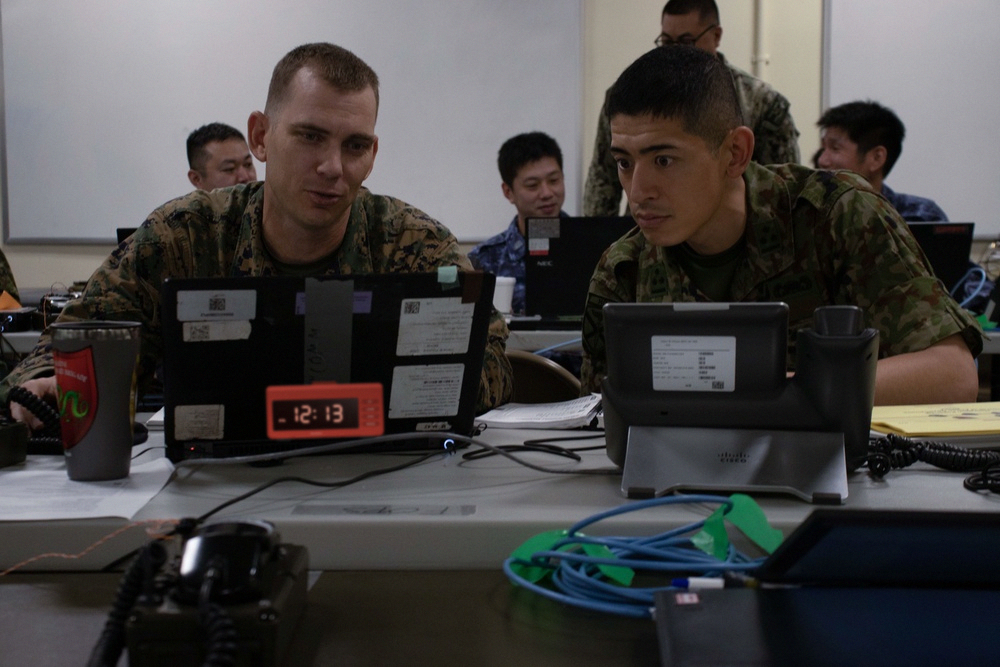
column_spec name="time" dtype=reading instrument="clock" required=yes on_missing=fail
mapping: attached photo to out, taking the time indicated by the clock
12:13
